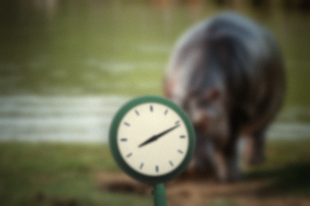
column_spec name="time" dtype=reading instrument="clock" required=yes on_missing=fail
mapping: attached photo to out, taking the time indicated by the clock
8:11
